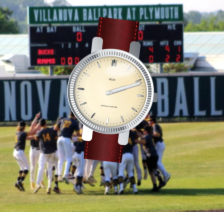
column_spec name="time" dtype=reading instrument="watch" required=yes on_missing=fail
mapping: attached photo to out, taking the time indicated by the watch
2:11
